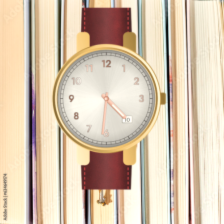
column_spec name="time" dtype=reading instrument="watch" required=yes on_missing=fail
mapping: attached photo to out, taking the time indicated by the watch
4:31
